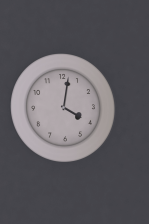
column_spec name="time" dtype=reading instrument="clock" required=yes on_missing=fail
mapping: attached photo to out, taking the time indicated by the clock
4:02
